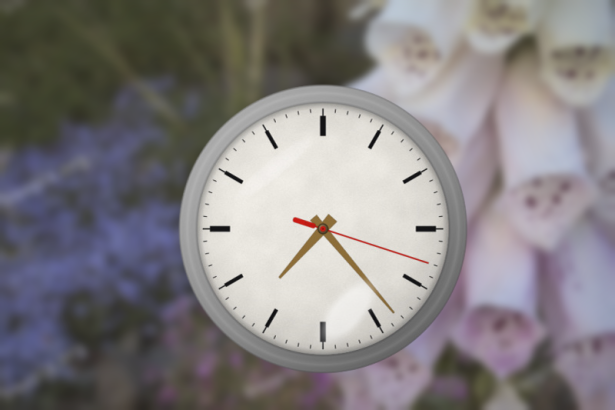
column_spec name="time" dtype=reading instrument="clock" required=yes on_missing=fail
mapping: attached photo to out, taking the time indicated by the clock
7:23:18
